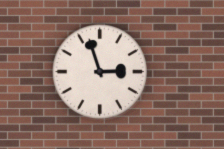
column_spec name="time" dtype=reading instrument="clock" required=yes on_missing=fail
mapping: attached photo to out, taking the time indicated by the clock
2:57
